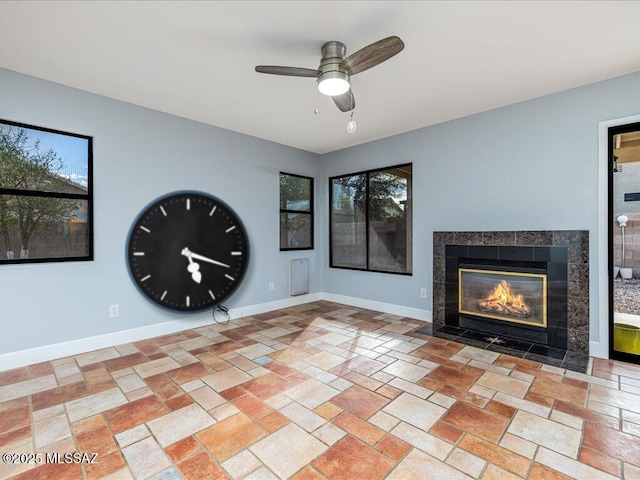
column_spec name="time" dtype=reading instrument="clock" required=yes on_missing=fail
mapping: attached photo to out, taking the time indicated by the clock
5:18
